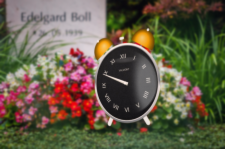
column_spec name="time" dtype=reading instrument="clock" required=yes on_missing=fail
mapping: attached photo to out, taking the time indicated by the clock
9:49
